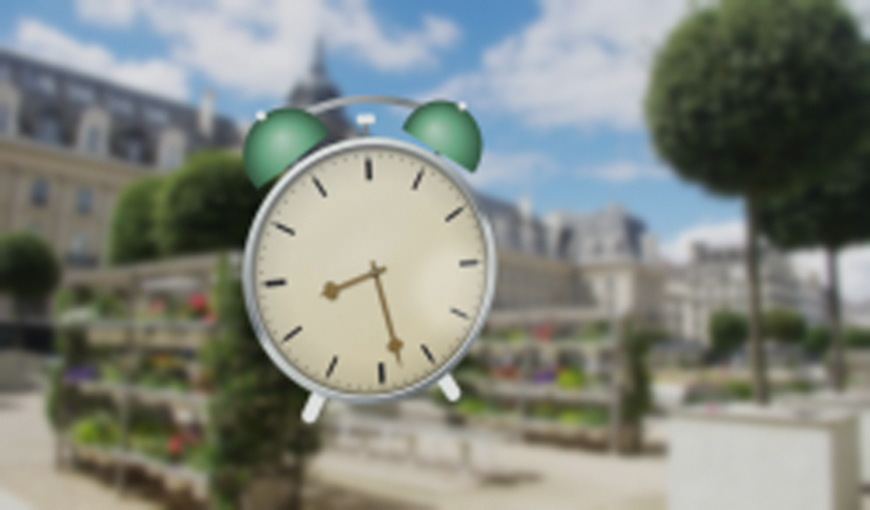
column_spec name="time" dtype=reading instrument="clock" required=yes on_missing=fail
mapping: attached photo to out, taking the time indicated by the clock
8:28
